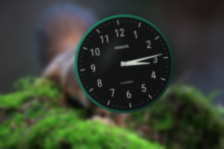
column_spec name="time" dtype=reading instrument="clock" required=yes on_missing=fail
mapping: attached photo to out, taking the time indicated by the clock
3:14
